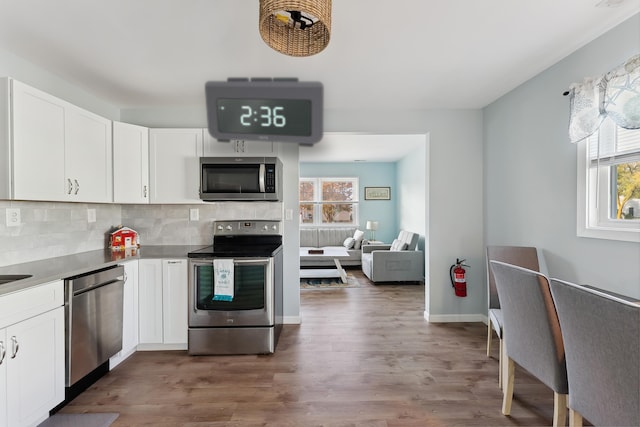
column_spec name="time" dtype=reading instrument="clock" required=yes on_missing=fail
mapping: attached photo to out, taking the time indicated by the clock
2:36
